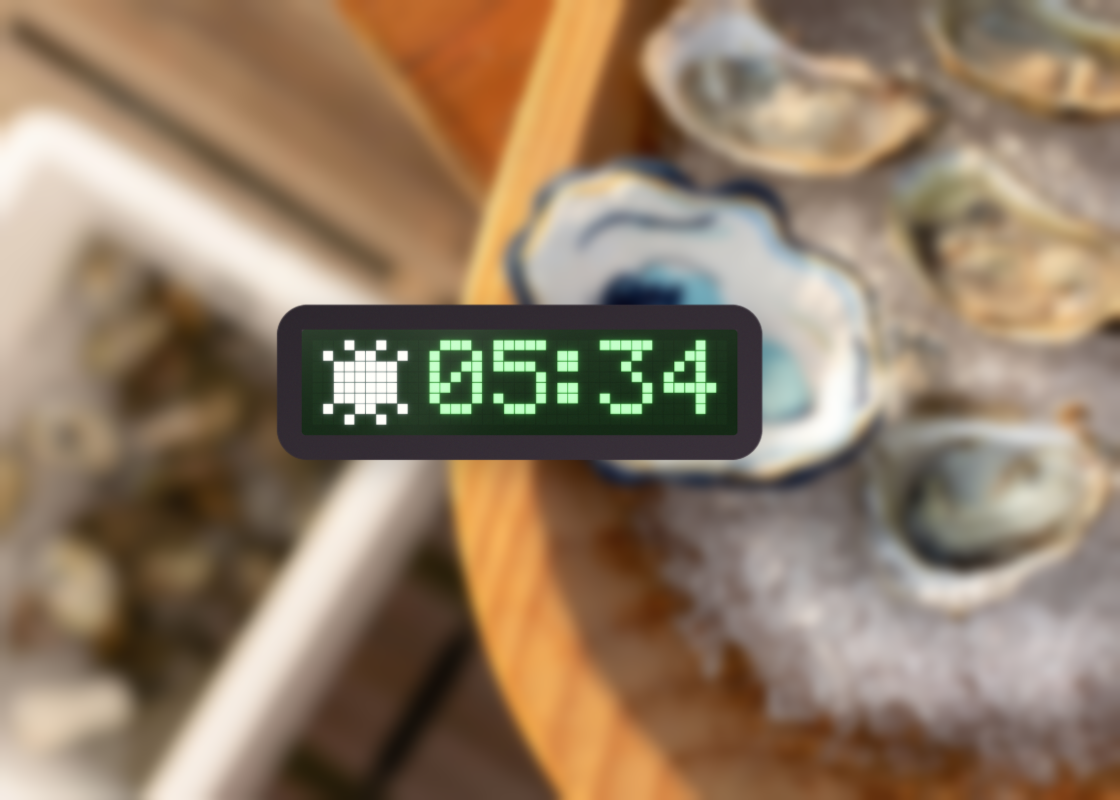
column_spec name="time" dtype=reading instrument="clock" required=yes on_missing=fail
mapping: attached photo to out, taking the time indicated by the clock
5:34
